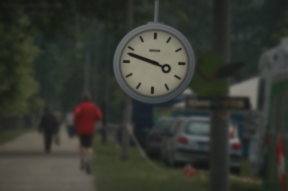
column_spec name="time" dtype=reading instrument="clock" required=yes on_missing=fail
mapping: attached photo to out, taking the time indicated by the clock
3:48
